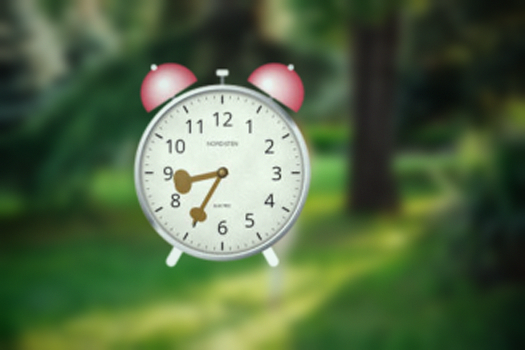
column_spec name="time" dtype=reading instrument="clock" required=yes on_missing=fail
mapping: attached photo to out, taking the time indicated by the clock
8:35
